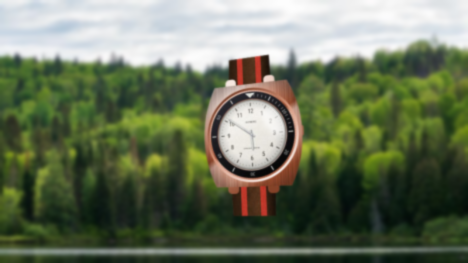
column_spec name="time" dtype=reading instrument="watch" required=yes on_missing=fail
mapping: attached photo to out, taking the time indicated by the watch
5:51
